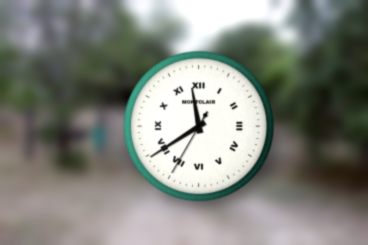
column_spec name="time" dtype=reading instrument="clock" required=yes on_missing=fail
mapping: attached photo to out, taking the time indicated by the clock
11:39:35
